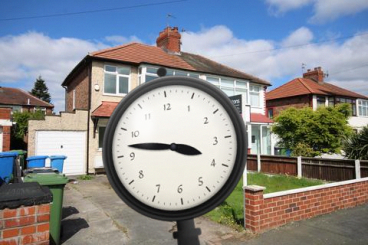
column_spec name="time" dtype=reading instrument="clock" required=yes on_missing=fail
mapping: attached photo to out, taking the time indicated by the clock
3:47
